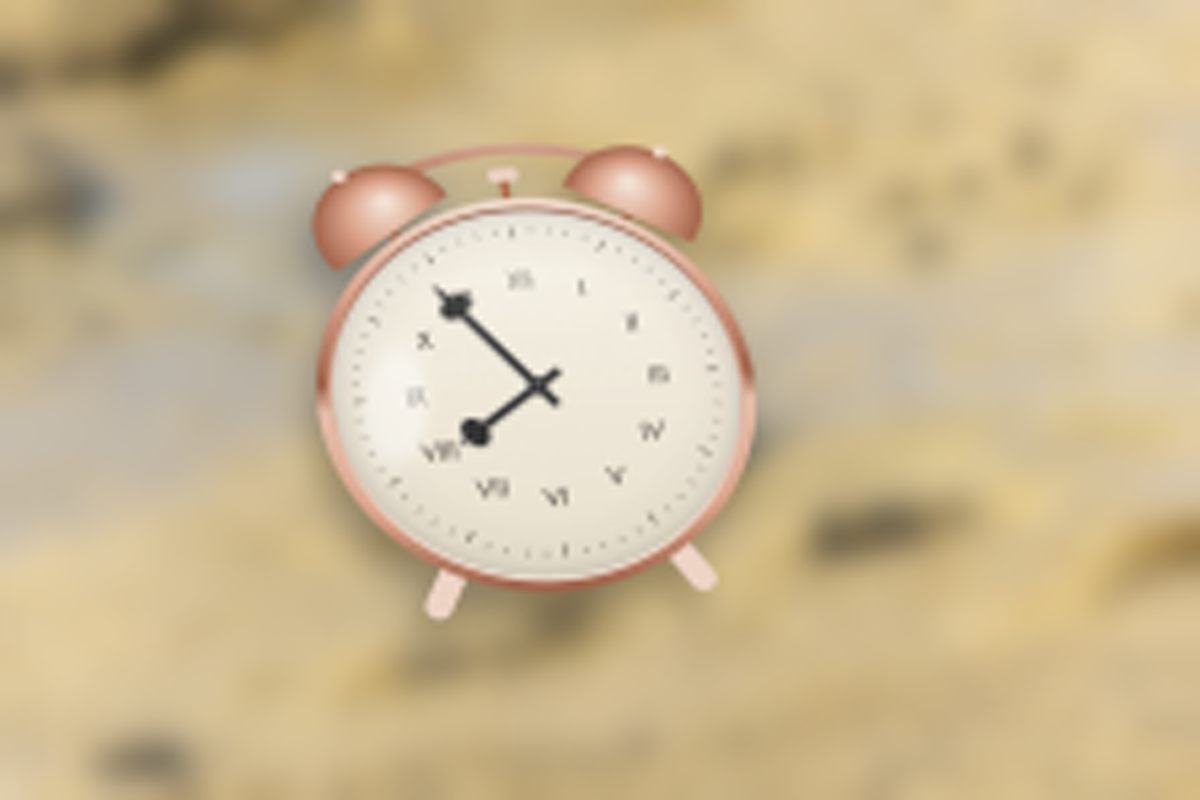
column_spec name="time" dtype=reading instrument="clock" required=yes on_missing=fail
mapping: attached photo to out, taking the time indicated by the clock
7:54
